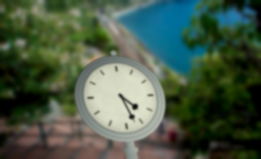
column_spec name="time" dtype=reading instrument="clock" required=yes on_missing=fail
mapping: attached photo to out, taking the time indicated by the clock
4:27
